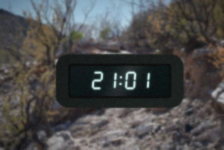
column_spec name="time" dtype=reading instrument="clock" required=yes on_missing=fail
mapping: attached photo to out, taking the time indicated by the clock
21:01
